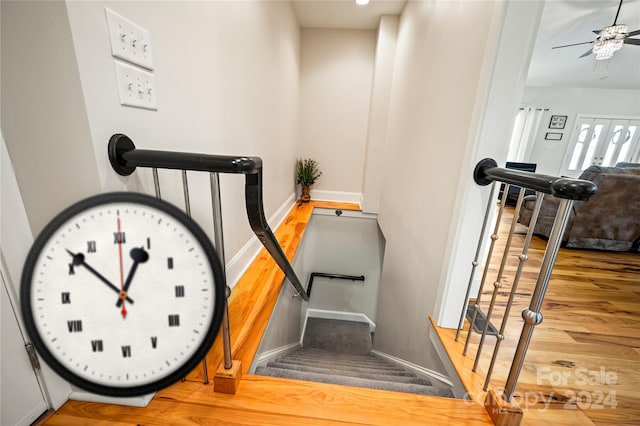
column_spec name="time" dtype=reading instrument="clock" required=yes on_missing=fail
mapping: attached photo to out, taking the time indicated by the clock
12:52:00
